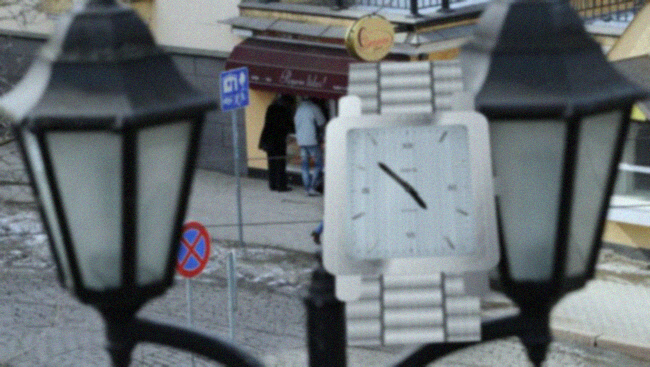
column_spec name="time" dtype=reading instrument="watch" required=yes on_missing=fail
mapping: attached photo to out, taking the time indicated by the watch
4:53
